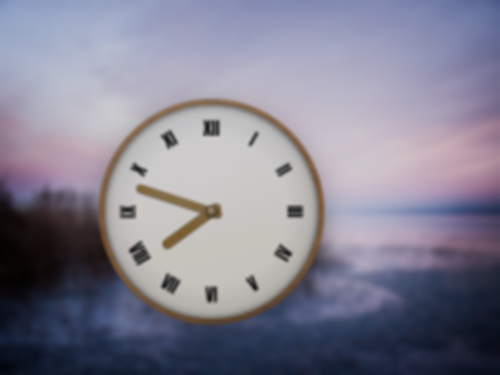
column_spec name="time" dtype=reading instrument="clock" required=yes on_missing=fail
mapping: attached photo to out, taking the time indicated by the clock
7:48
